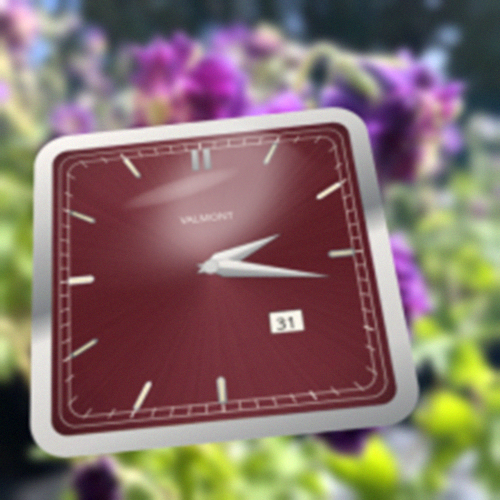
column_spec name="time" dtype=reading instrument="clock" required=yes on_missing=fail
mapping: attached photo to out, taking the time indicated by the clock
2:17
